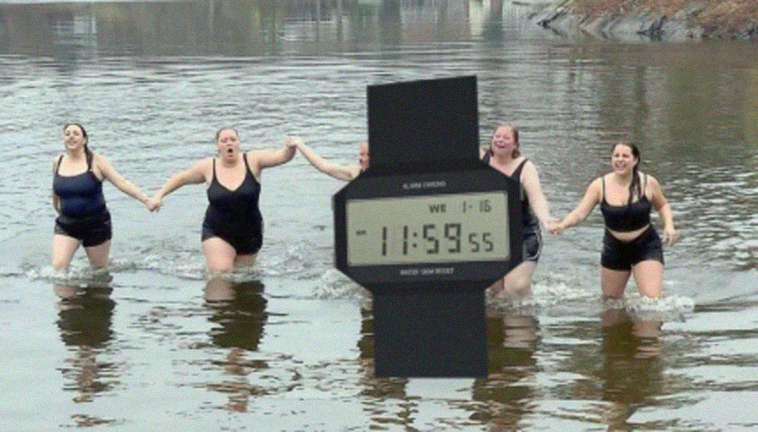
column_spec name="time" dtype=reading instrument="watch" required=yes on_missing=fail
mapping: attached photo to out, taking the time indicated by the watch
11:59:55
